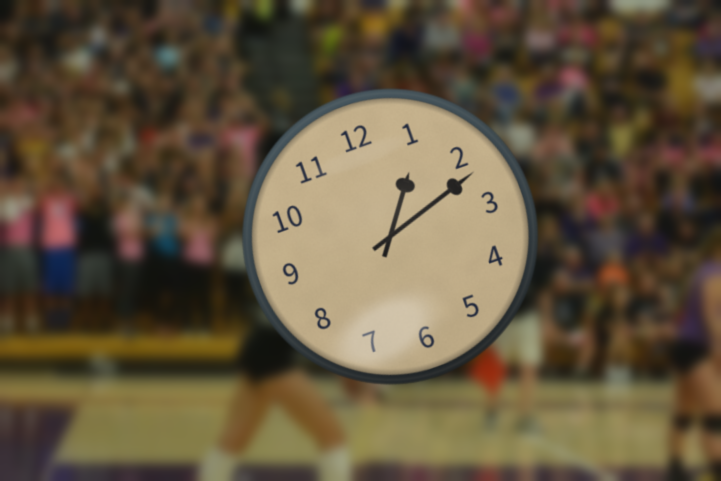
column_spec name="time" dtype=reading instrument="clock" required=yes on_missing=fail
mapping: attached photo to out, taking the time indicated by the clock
1:12
